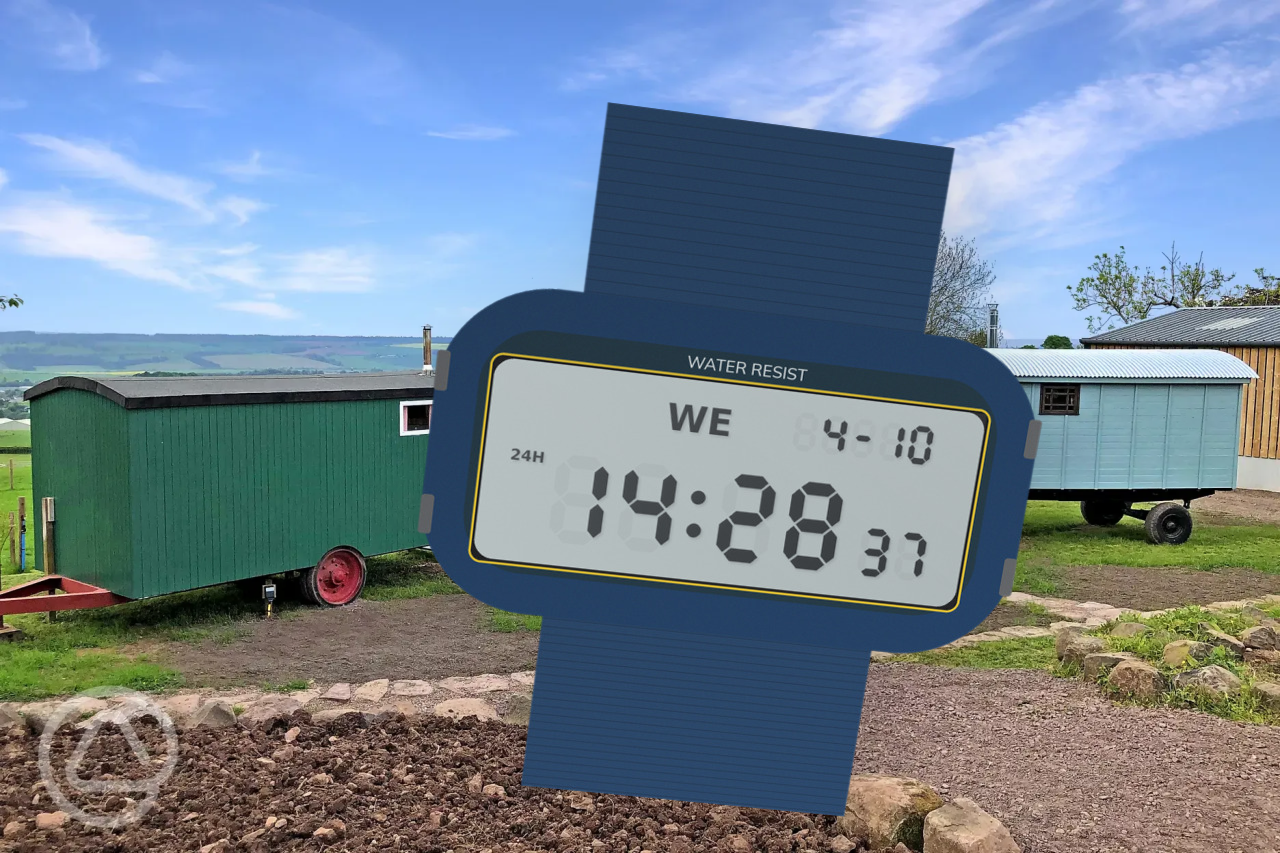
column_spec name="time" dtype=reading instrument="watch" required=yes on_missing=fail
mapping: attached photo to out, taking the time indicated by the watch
14:28:37
